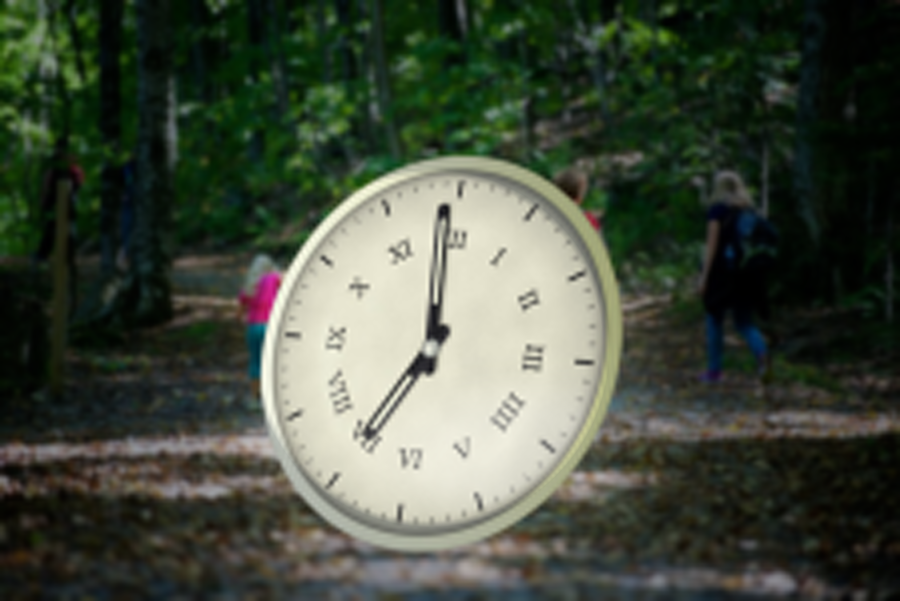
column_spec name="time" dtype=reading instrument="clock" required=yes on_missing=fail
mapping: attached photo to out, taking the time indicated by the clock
6:59
